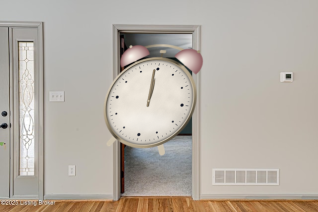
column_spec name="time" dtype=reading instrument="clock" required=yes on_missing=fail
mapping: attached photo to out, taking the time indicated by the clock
11:59
